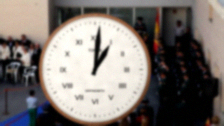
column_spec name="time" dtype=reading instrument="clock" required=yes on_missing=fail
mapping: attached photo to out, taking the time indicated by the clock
1:01
